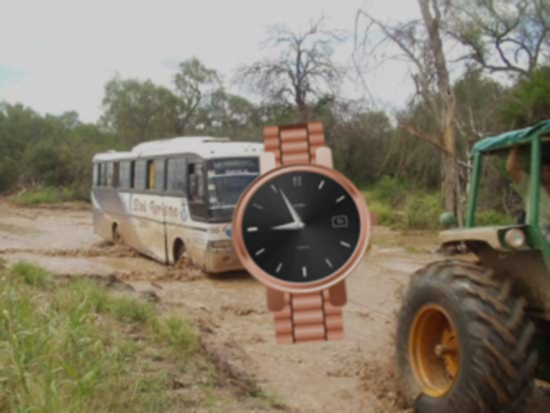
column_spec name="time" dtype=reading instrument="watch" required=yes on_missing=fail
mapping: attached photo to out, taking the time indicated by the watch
8:56
